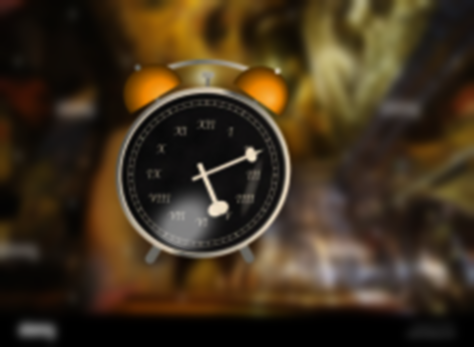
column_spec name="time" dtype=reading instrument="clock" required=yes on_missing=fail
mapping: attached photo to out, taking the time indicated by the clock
5:11
